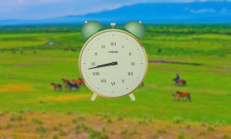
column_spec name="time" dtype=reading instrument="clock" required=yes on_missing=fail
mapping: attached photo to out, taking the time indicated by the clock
8:43
